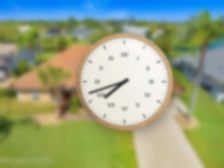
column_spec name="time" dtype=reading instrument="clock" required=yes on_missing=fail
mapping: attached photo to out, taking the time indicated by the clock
7:42
